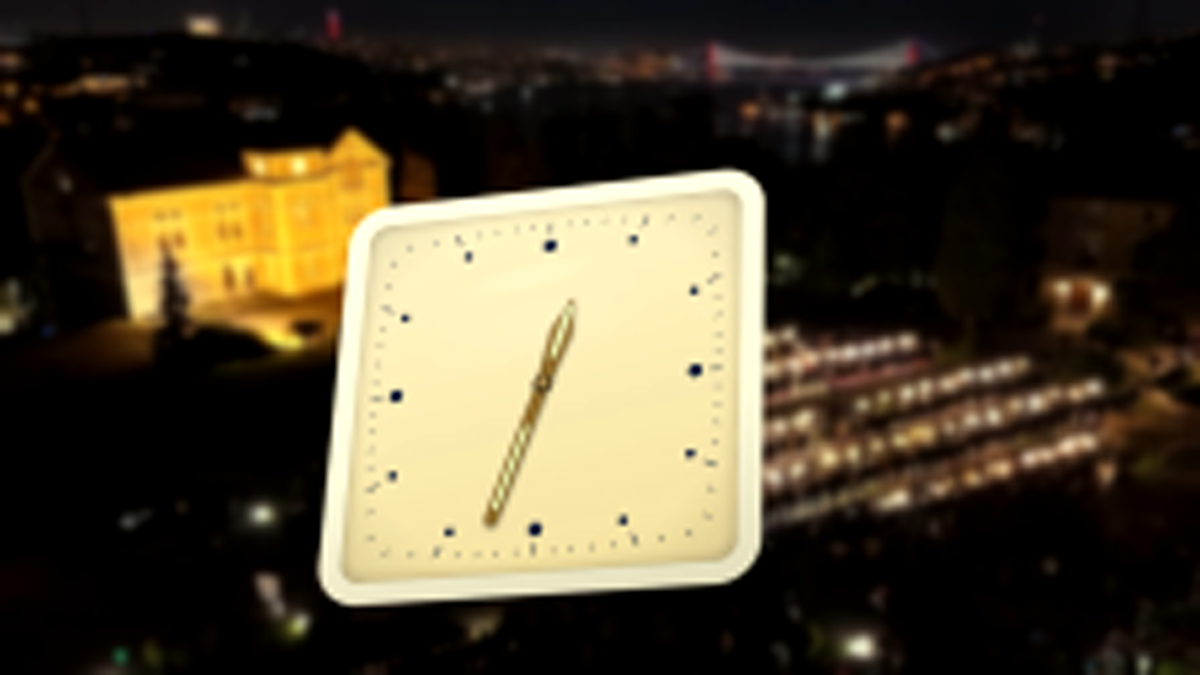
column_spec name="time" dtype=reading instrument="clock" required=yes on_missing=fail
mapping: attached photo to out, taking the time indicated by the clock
12:33
